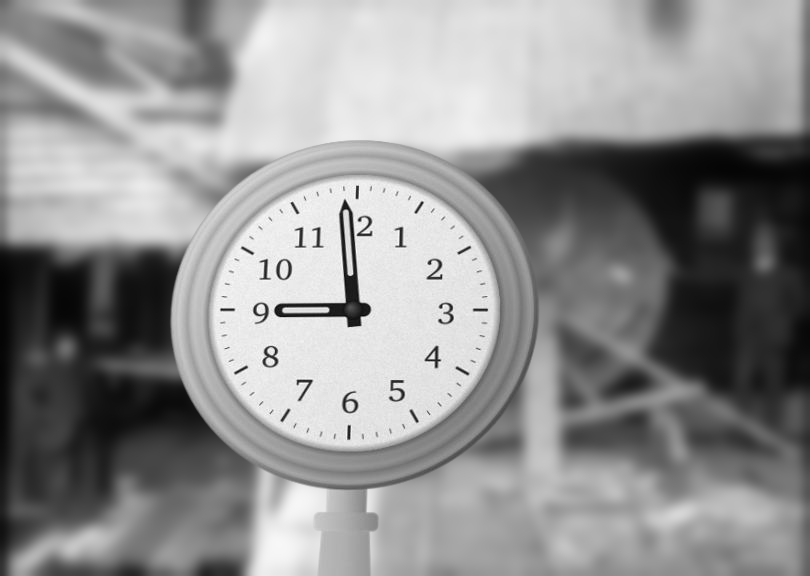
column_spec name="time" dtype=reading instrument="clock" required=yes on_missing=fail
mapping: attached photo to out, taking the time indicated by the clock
8:59
